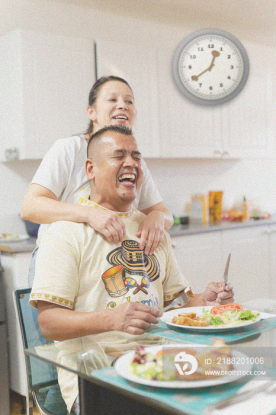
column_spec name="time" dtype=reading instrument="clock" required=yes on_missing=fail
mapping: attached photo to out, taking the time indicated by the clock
12:39
